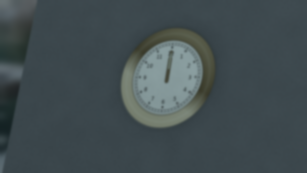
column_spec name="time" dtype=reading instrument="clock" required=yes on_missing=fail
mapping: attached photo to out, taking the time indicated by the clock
12:00
